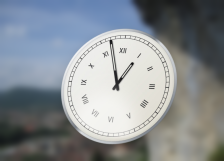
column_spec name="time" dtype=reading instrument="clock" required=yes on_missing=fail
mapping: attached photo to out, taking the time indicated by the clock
12:57
